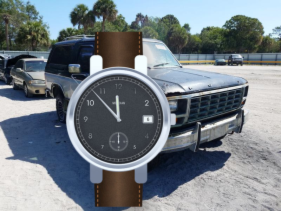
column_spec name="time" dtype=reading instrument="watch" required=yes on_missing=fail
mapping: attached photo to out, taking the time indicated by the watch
11:53
